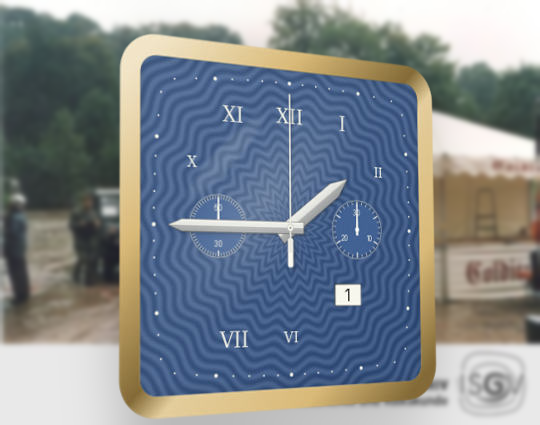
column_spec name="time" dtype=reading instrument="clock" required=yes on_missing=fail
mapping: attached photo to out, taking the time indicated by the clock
1:45
